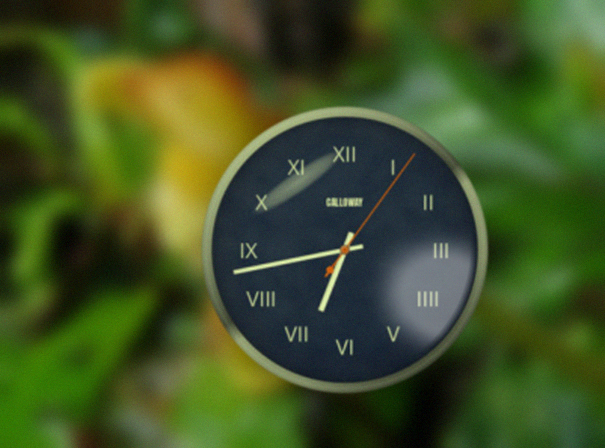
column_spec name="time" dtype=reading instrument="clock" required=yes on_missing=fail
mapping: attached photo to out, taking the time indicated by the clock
6:43:06
